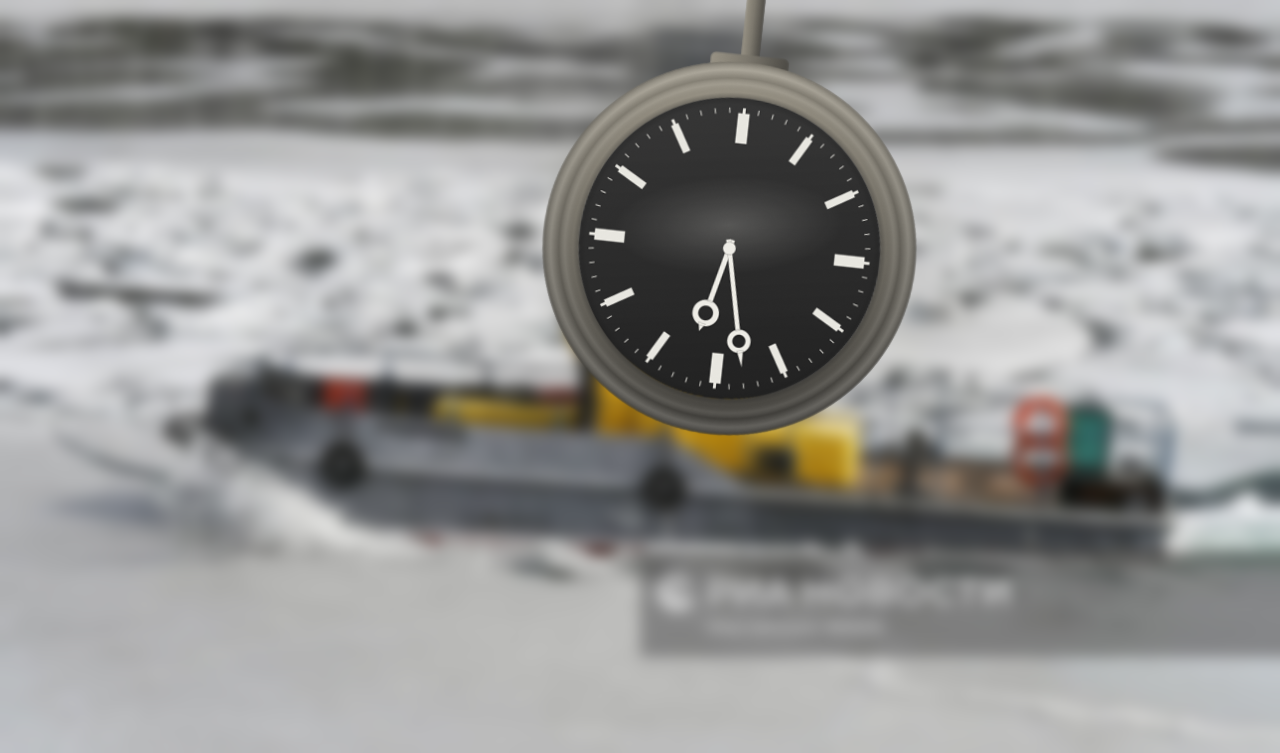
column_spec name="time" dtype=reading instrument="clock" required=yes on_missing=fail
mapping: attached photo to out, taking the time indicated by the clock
6:28
